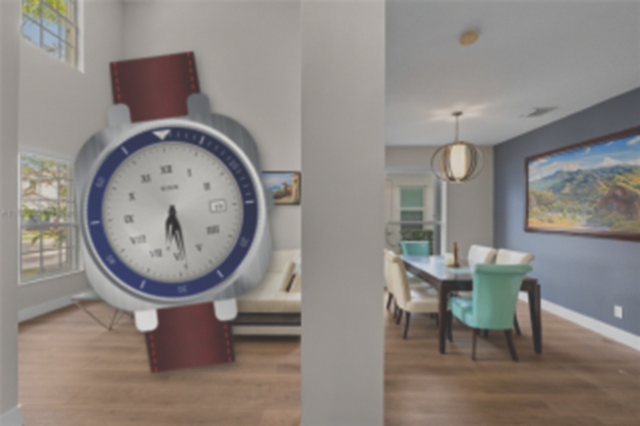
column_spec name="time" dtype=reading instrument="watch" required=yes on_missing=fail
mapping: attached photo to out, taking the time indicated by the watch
6:29
